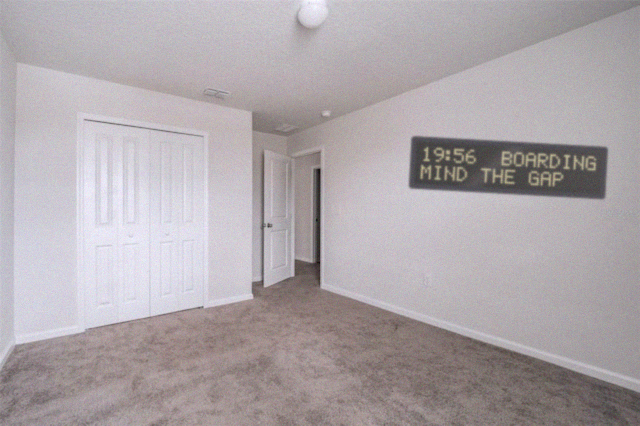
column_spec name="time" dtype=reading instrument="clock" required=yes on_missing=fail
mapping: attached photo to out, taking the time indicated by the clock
19:56
